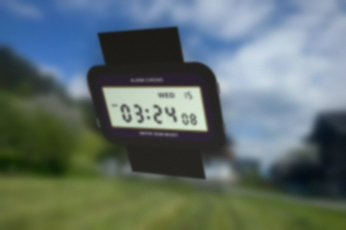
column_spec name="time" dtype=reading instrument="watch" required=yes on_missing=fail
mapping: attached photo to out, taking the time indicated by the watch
3:24
